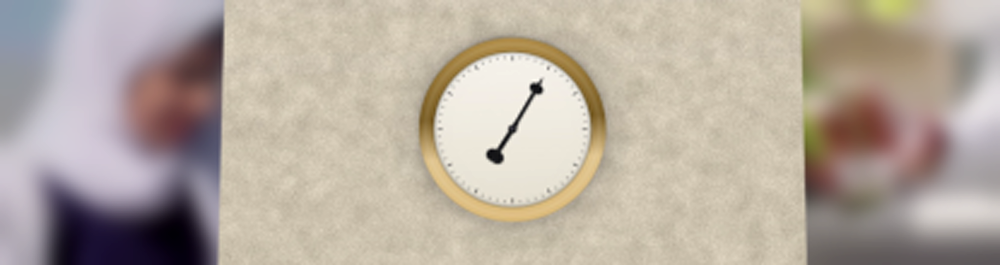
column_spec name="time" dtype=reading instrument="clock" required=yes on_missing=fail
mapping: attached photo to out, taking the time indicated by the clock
7:05
